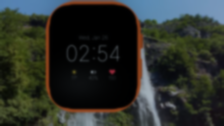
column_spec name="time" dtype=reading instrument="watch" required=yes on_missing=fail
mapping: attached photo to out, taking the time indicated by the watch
2:54
